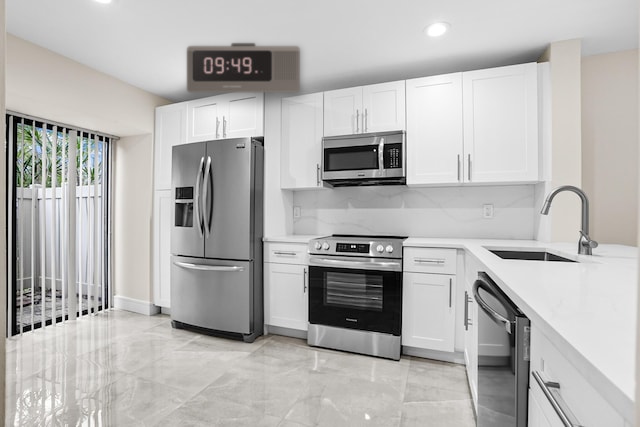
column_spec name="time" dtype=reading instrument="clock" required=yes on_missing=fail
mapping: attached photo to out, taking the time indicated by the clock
9:49
